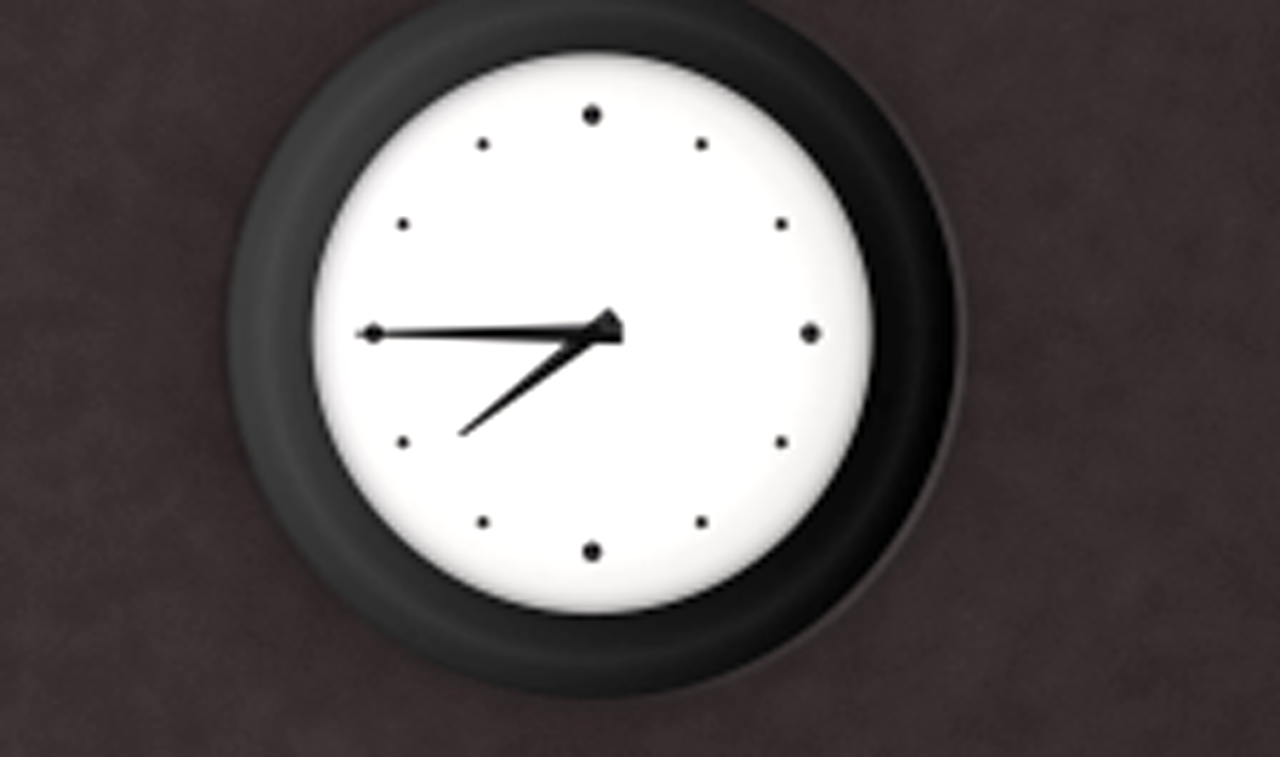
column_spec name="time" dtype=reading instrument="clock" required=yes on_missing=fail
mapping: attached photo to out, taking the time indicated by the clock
7:45
